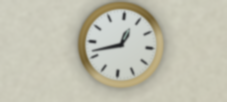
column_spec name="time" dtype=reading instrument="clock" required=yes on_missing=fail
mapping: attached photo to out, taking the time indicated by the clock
12:42
